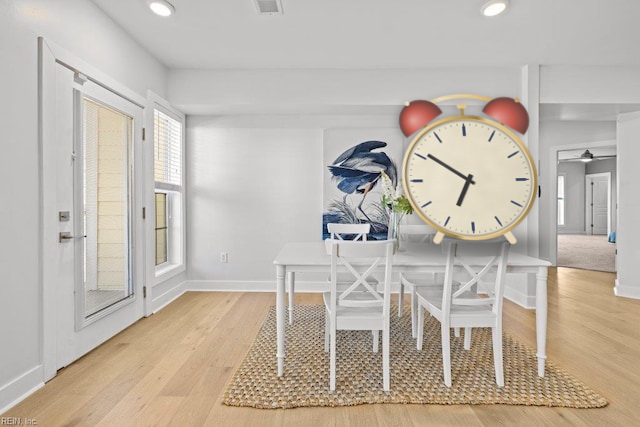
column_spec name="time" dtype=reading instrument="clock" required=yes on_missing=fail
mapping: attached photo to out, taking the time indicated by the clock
6:51
